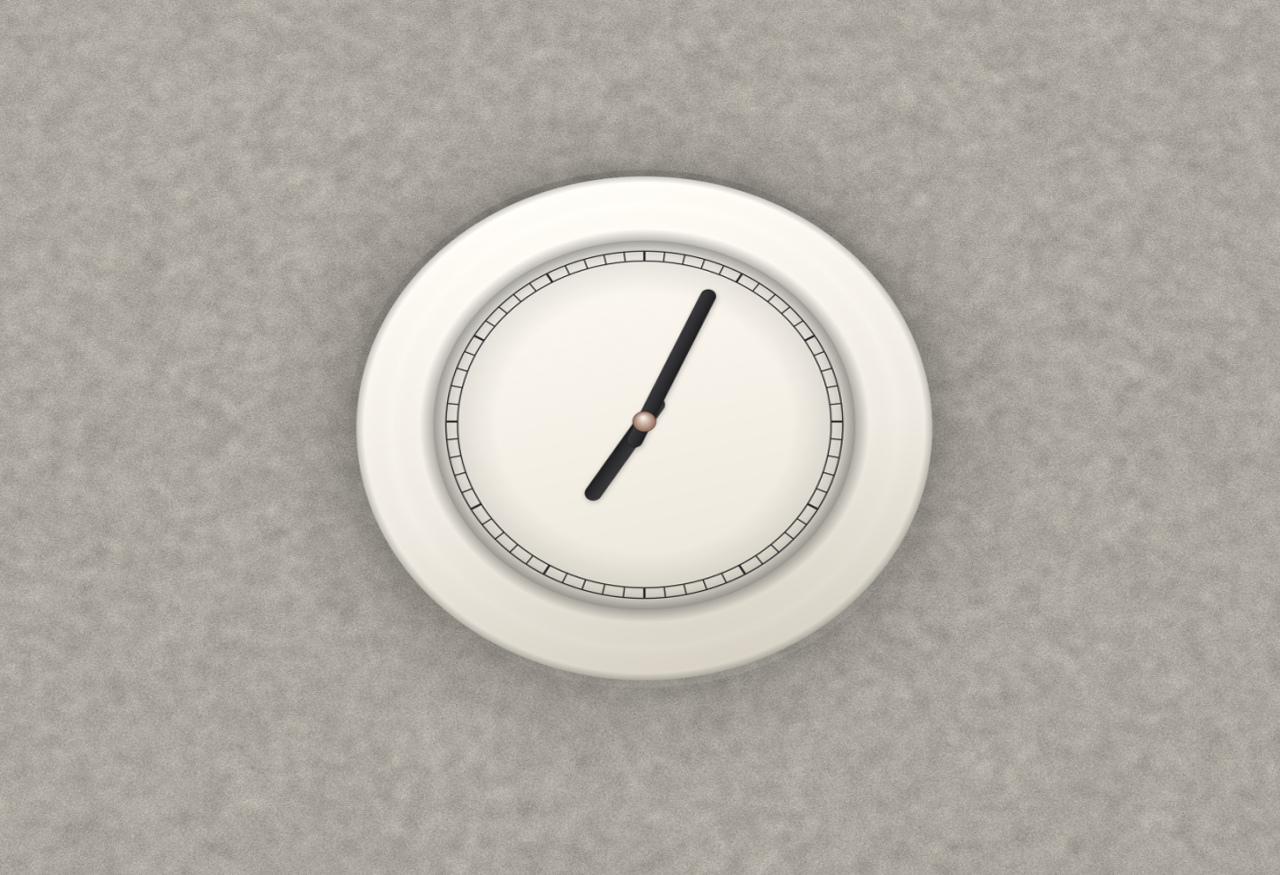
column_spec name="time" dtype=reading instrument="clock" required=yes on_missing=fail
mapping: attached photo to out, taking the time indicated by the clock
7:04
